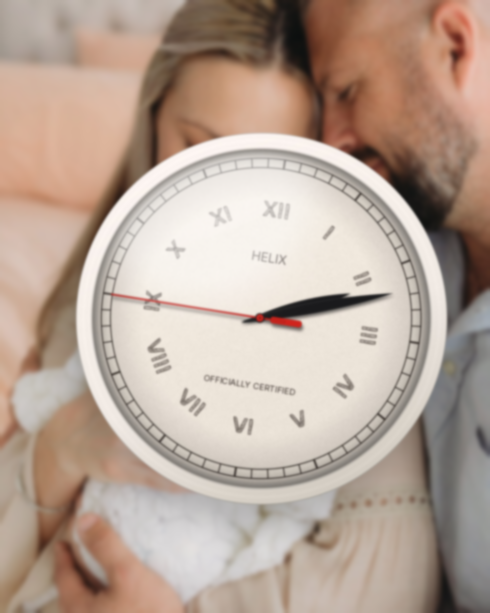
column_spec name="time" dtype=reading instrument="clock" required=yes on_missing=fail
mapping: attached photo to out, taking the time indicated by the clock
2:11:45
